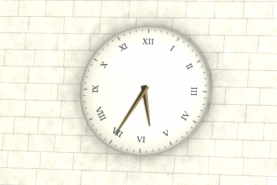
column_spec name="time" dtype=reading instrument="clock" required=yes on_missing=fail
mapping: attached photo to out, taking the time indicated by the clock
5:35
